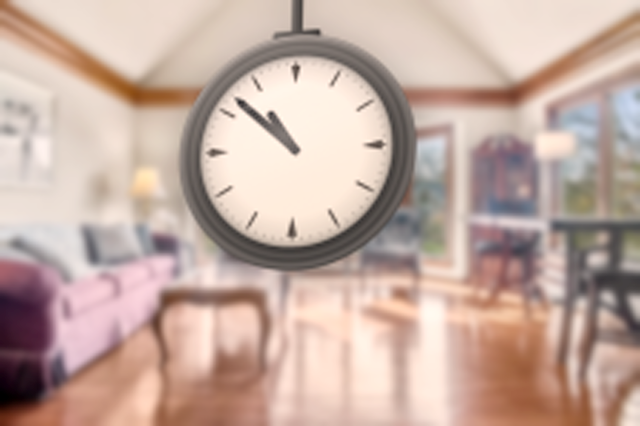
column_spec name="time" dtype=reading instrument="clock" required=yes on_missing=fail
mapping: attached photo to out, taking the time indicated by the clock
10:52
